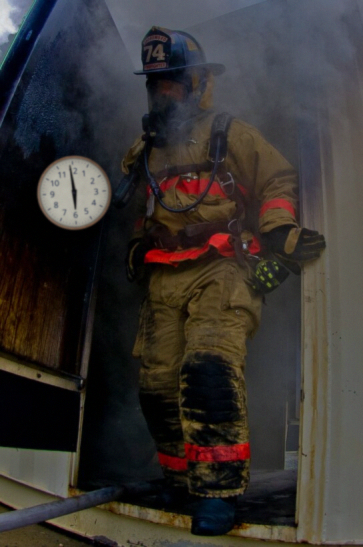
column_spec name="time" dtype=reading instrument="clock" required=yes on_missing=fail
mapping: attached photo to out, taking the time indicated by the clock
5:59
